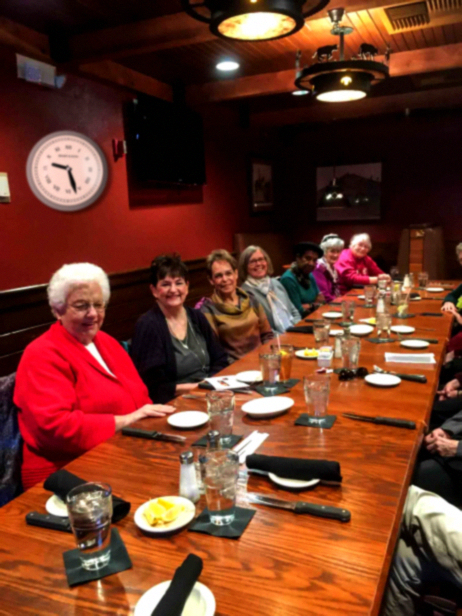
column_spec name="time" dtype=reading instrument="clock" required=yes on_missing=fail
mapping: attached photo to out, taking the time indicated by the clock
9:27
